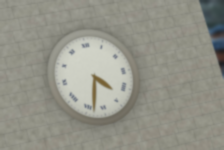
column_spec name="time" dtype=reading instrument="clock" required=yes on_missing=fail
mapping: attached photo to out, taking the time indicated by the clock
4:33
